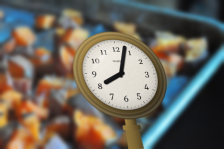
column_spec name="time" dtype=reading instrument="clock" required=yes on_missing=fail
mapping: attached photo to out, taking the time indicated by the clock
8:03
